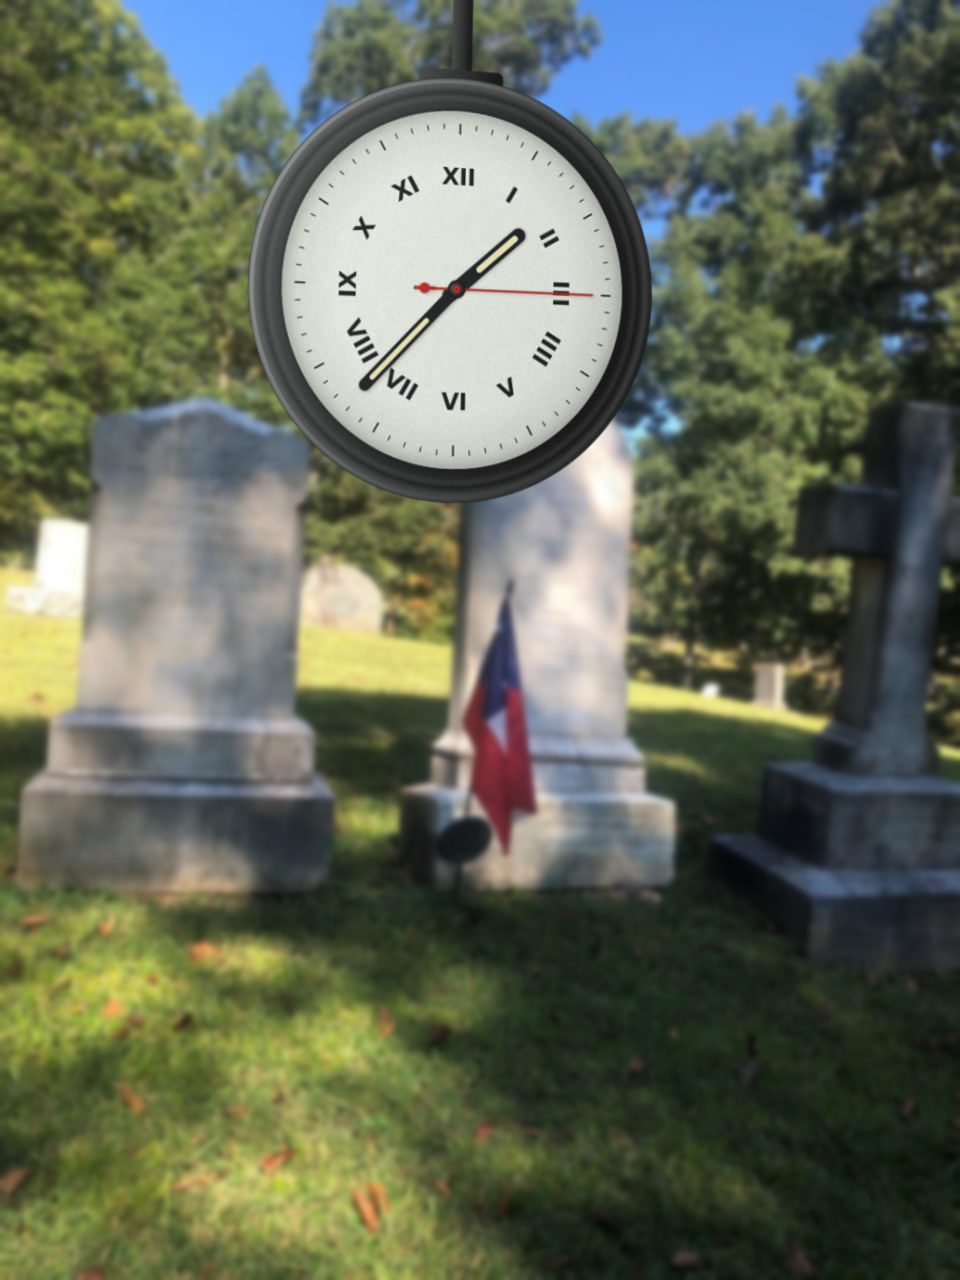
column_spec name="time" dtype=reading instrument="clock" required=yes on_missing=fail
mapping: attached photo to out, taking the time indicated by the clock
1:37:15
